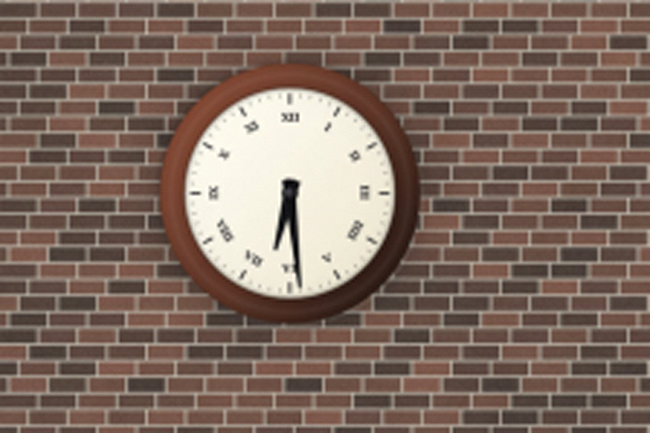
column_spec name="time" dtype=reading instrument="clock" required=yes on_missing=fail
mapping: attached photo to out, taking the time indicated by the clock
6:29
